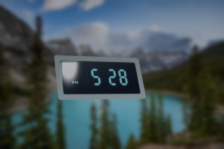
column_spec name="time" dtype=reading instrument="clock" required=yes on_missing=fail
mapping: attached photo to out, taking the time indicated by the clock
5:28
